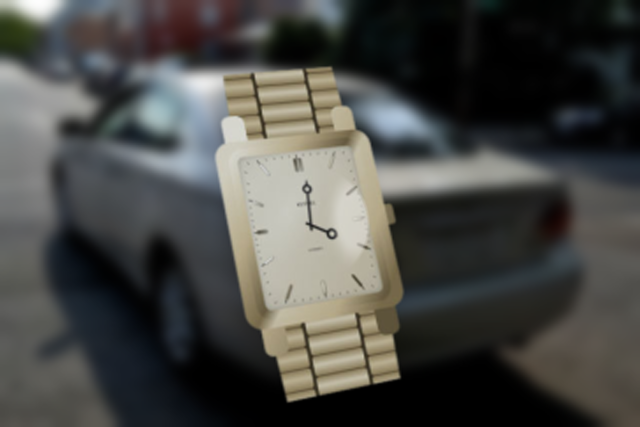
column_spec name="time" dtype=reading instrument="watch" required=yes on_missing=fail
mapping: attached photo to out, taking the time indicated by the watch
4:01
